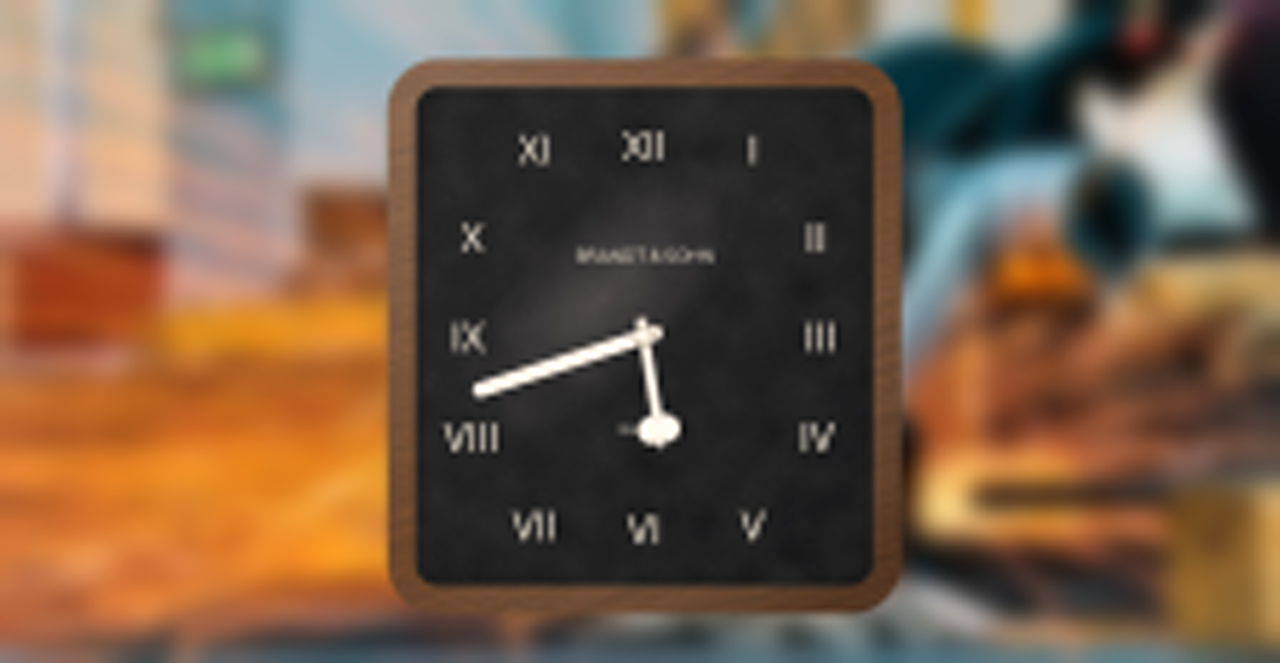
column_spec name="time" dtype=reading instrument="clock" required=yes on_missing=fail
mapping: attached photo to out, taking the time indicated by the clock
5:42
